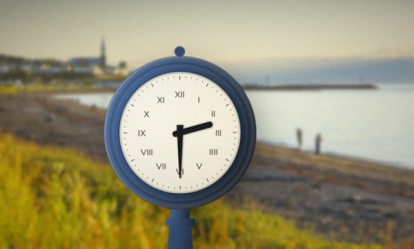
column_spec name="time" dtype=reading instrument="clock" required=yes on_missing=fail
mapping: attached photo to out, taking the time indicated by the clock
2:30
